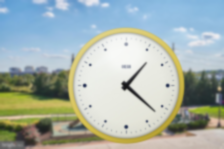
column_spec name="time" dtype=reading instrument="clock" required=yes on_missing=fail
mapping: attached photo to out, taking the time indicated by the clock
1:22
